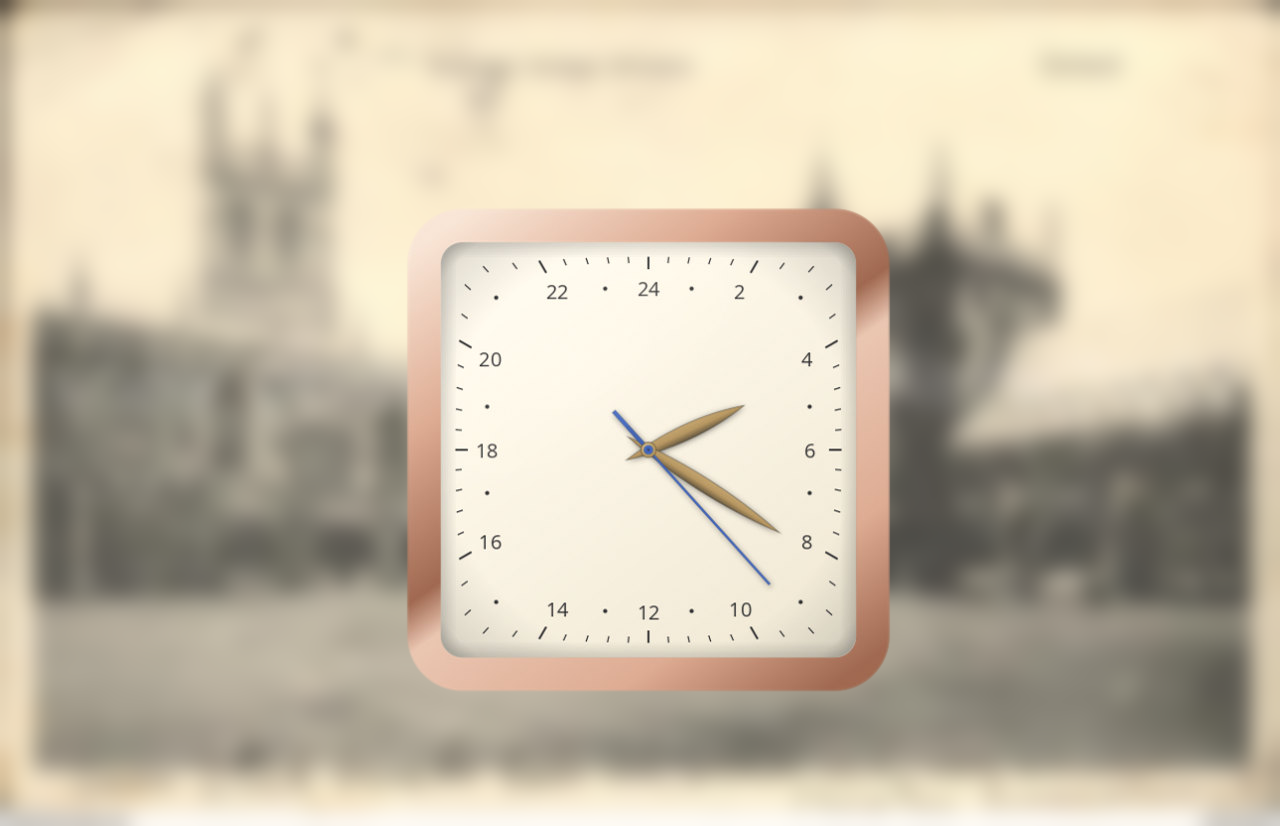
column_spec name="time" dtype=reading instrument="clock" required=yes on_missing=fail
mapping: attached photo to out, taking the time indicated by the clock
4:20:23
